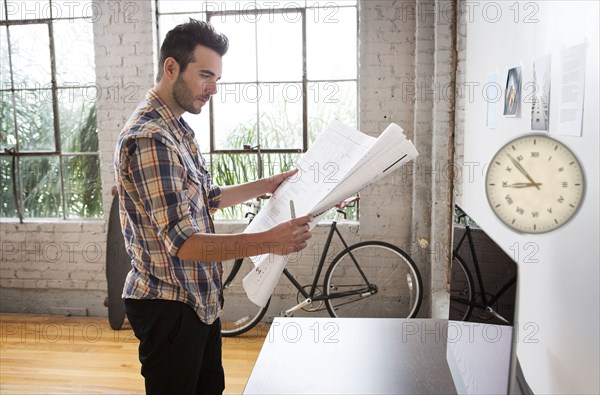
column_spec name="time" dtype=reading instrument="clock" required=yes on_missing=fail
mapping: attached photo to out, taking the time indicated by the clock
8:53
